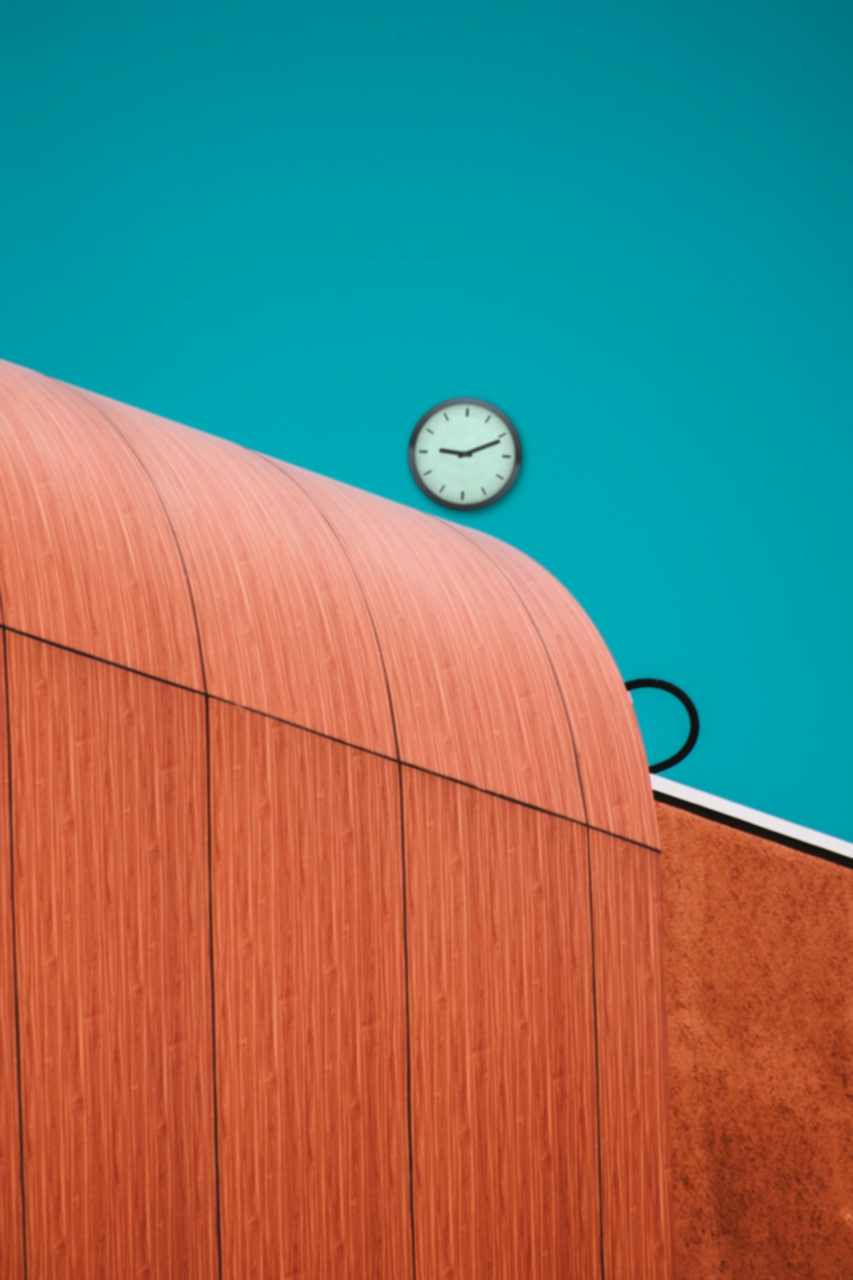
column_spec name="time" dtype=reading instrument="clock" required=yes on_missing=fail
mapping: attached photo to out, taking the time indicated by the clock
9:11
